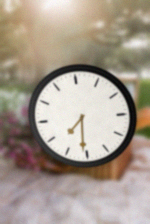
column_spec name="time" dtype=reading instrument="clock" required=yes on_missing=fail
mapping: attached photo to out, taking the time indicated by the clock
7:31
